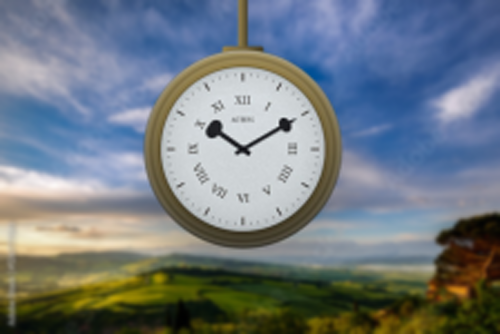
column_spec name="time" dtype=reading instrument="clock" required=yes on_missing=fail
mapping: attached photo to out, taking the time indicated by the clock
10:10
